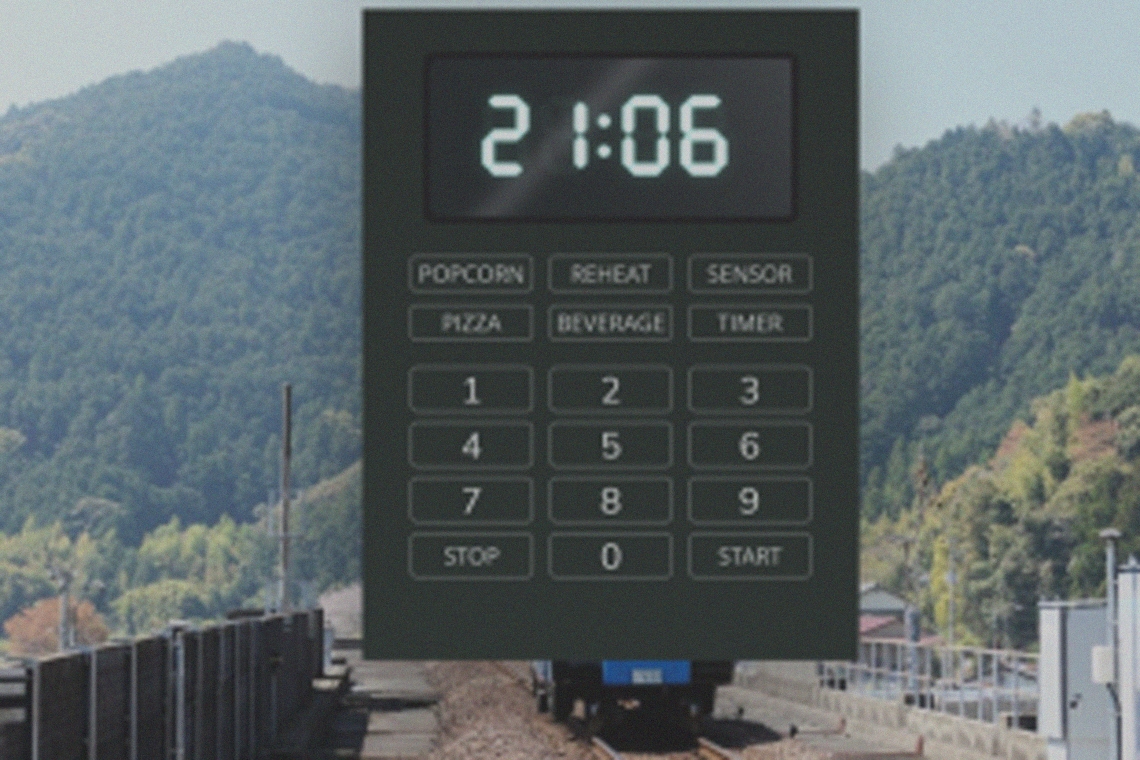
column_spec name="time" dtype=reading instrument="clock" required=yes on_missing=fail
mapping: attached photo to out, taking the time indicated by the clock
21:06
